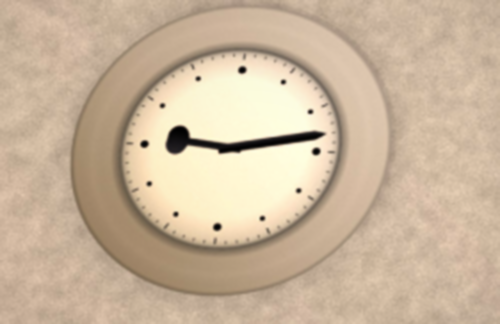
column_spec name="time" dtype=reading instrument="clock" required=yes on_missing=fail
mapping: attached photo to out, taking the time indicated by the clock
9:13
